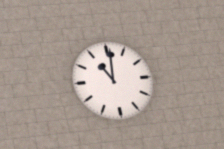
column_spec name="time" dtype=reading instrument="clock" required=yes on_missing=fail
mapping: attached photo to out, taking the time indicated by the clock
11:01
